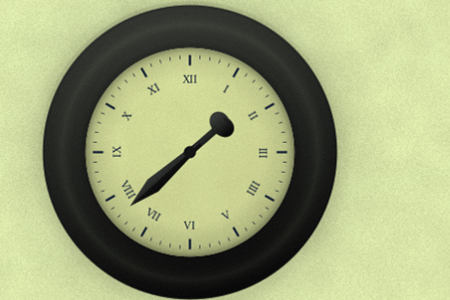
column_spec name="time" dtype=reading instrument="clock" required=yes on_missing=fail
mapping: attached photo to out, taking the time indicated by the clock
1:38
